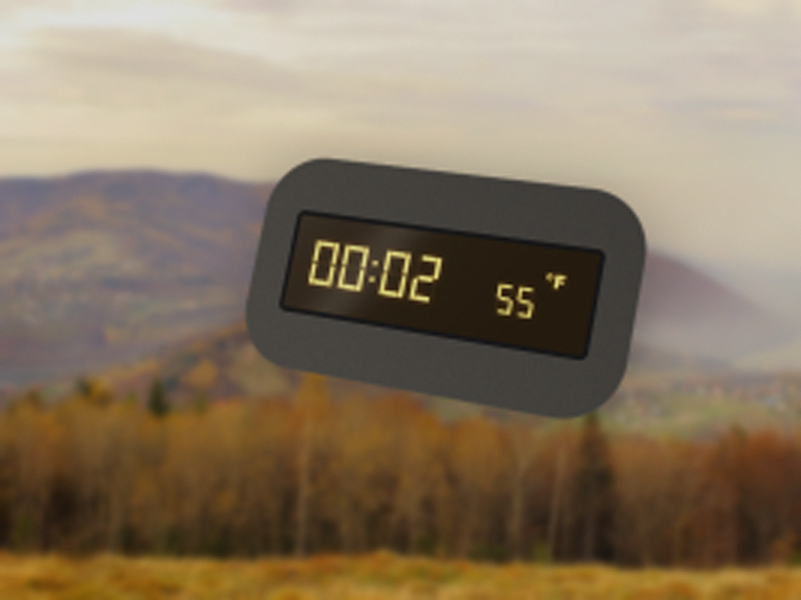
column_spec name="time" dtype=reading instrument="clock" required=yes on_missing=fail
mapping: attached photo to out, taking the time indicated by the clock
0:02
